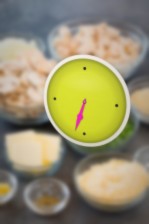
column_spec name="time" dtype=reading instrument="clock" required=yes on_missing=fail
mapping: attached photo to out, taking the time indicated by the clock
6:33
